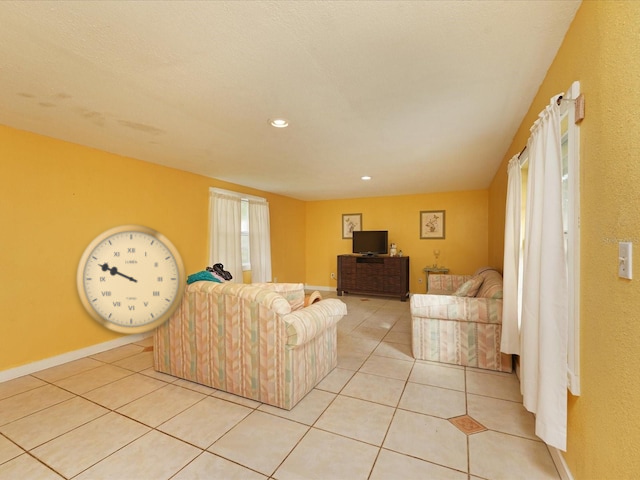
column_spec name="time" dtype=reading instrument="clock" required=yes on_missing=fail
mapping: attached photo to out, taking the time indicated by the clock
9:49
